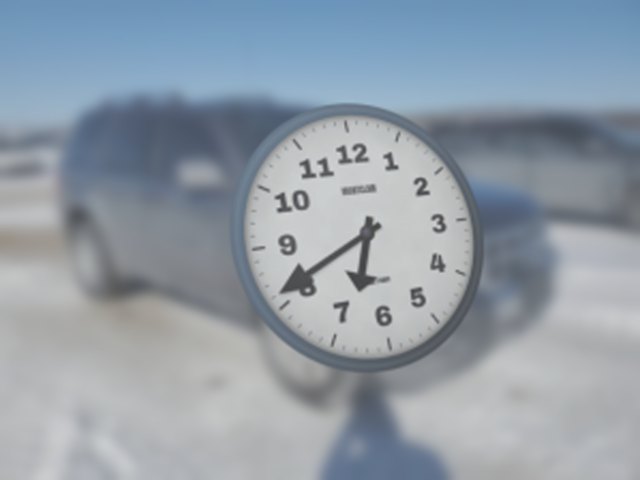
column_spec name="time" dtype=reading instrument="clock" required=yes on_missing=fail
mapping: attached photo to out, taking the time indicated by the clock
6:41
